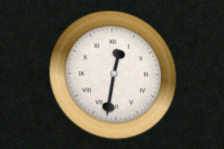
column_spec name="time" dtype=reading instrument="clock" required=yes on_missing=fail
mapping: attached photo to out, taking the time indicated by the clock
12:32
